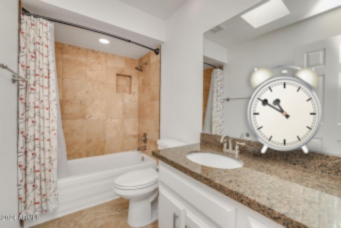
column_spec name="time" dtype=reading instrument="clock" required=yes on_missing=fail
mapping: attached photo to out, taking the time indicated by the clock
10:50
